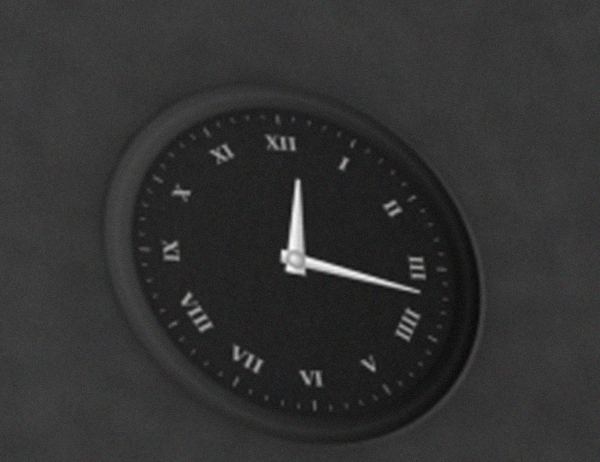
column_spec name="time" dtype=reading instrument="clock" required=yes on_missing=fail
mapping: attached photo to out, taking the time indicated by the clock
12:17
